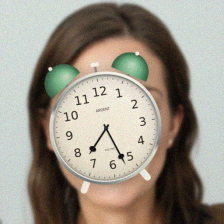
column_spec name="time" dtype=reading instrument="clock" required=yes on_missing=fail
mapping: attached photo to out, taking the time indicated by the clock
7:27
